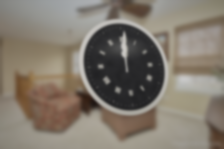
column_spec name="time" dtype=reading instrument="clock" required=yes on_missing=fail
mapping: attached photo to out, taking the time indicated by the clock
12:01
